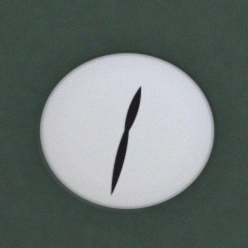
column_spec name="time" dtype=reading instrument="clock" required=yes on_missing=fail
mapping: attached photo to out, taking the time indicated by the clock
12:32
